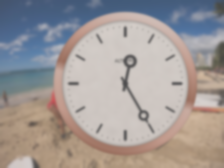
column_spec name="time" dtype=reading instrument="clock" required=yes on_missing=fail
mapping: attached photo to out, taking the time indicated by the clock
12:25
